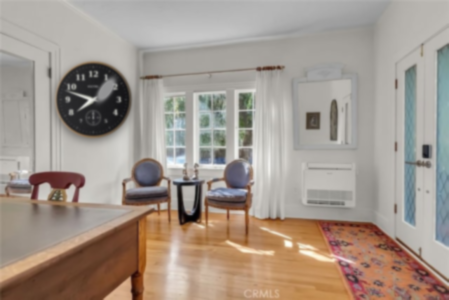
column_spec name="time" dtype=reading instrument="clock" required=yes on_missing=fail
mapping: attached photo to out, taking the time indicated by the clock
7:48
